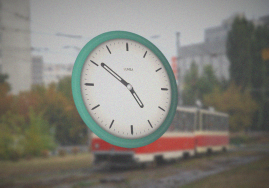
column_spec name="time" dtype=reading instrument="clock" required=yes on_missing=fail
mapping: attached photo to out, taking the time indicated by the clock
4:51
